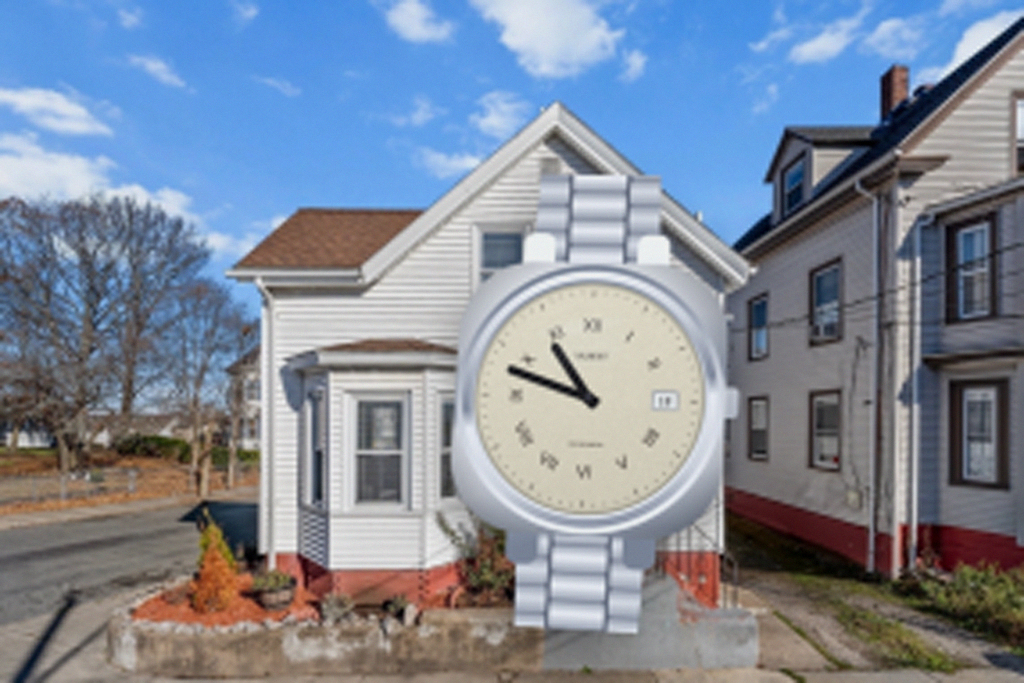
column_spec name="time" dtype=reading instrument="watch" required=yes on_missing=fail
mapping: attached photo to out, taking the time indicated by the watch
10:48
